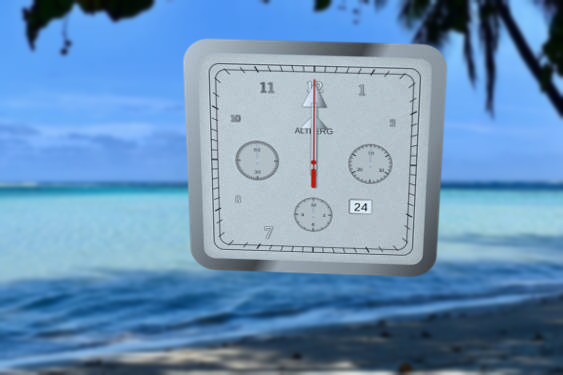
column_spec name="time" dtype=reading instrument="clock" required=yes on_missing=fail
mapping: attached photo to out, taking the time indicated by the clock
12:00
